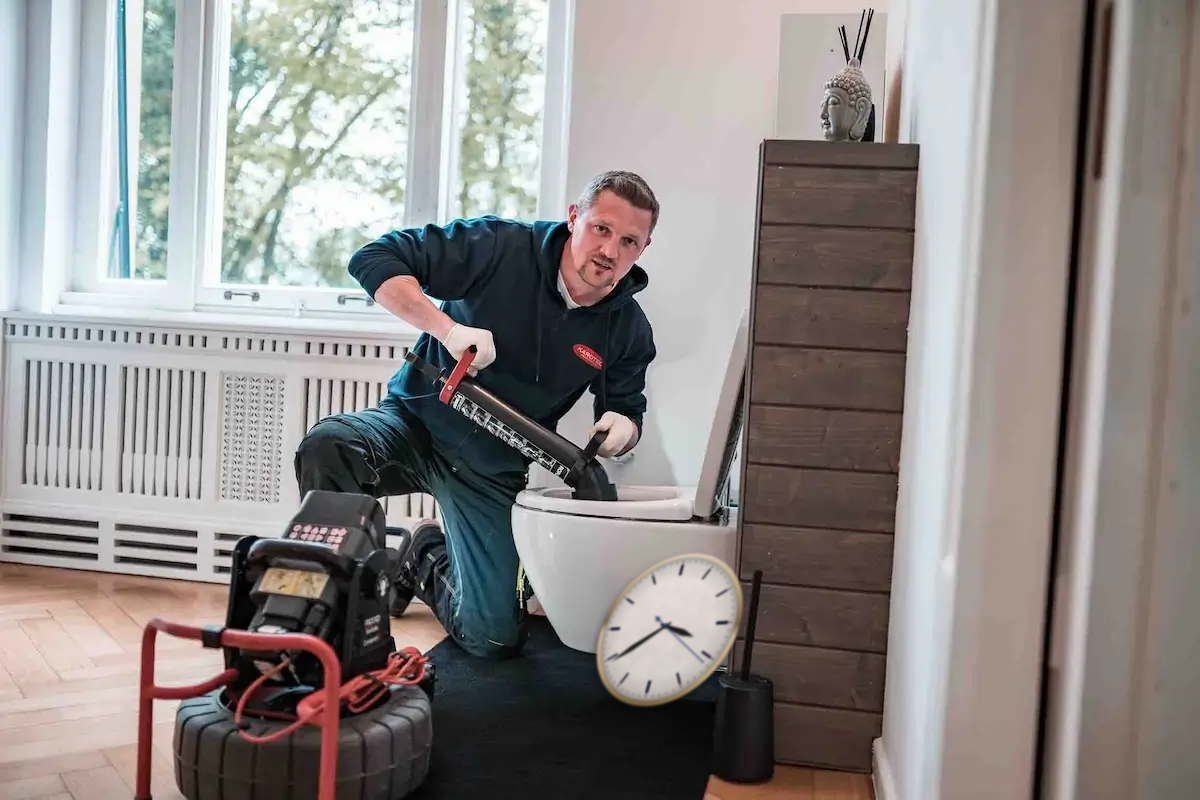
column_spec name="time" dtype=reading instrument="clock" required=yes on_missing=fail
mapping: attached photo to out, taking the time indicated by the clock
3:39:21
